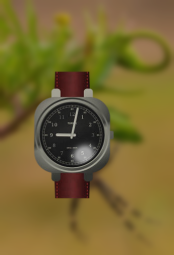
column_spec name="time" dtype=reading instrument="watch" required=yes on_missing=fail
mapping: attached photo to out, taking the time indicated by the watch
9:02
